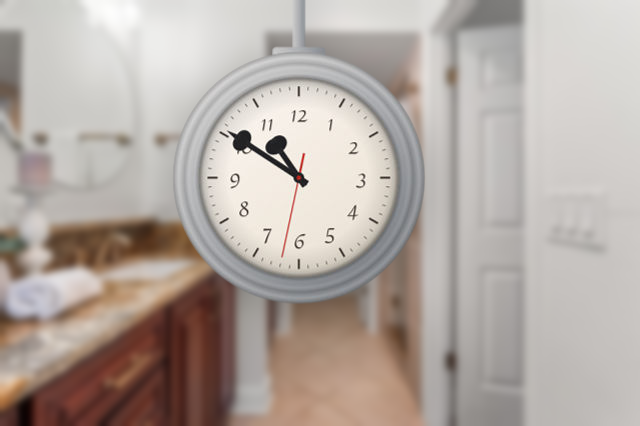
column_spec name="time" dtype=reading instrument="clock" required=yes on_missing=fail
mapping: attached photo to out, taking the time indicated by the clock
10:50:32
